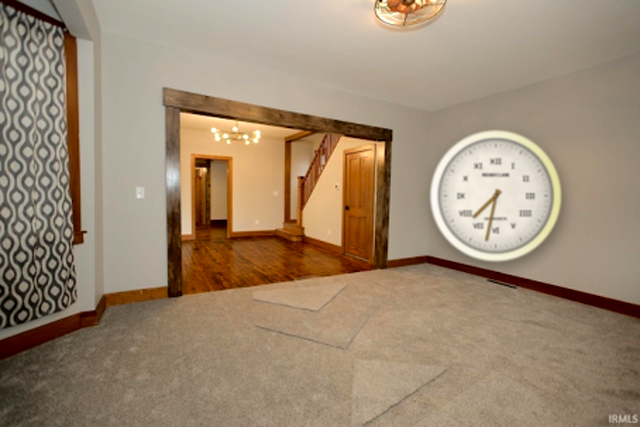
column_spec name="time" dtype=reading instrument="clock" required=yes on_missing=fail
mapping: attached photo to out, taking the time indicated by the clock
7:32
